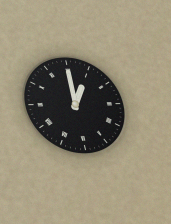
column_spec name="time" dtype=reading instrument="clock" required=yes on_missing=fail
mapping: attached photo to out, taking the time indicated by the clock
1:00
